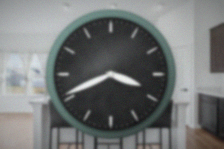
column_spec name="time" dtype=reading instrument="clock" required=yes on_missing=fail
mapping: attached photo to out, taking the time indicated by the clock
3:41
